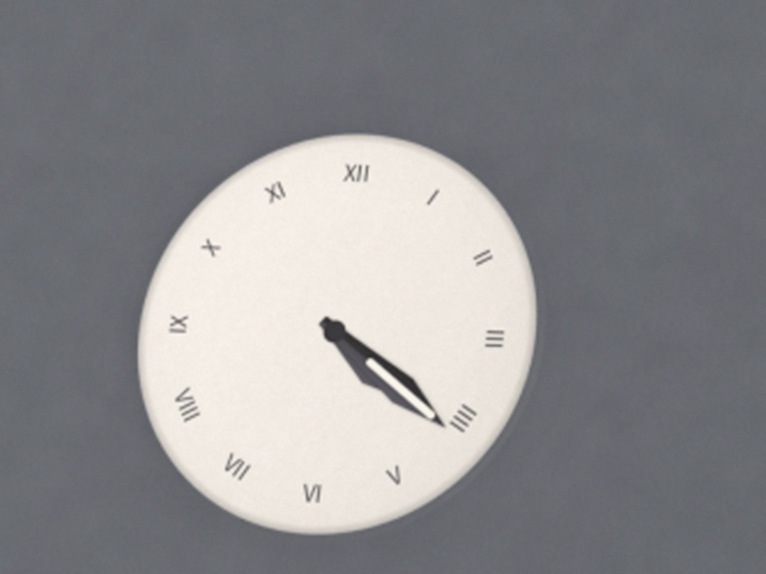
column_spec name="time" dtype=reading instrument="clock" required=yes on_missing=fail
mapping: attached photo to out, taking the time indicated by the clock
4:21
